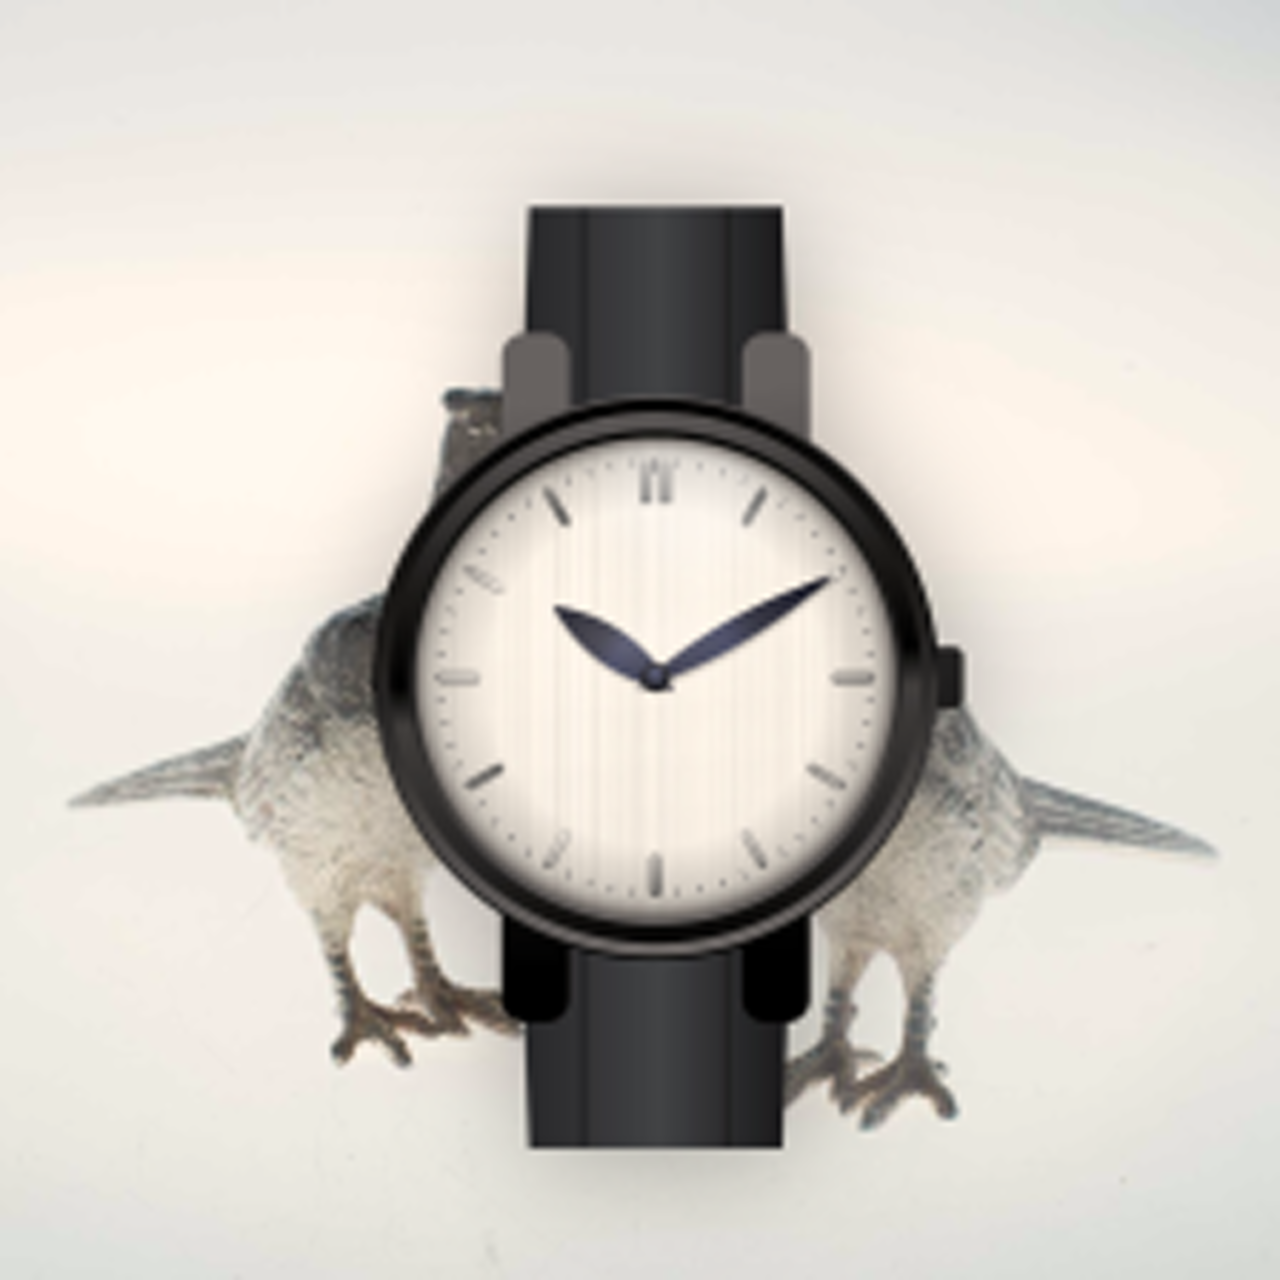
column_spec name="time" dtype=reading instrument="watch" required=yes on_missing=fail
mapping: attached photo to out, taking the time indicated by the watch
10:10
